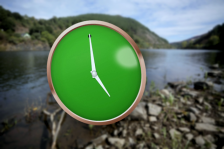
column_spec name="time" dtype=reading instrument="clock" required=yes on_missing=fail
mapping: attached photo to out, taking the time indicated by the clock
5:00
